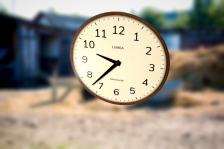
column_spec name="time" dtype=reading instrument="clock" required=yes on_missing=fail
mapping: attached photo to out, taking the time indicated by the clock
9:37
